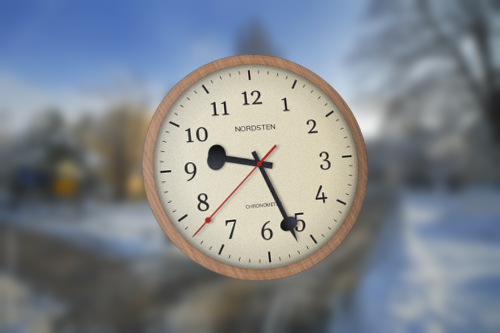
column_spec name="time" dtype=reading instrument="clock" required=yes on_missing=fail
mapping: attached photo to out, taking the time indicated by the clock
9:26:38
